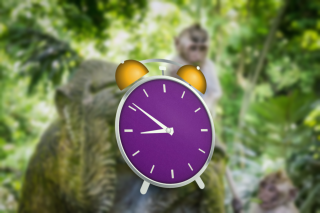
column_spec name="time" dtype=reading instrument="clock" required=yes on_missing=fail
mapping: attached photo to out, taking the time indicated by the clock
8:51
